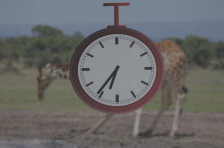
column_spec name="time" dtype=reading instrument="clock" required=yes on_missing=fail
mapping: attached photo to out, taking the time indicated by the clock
6:36
